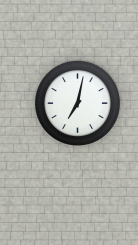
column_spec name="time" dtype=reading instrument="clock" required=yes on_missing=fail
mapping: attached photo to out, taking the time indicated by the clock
7:02
